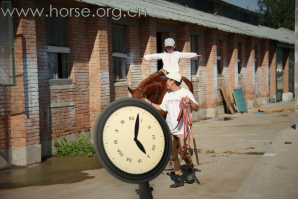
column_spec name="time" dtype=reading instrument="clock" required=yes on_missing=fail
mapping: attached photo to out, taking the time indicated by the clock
5:03
